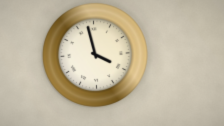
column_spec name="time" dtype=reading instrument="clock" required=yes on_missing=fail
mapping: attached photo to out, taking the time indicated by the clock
3:58
